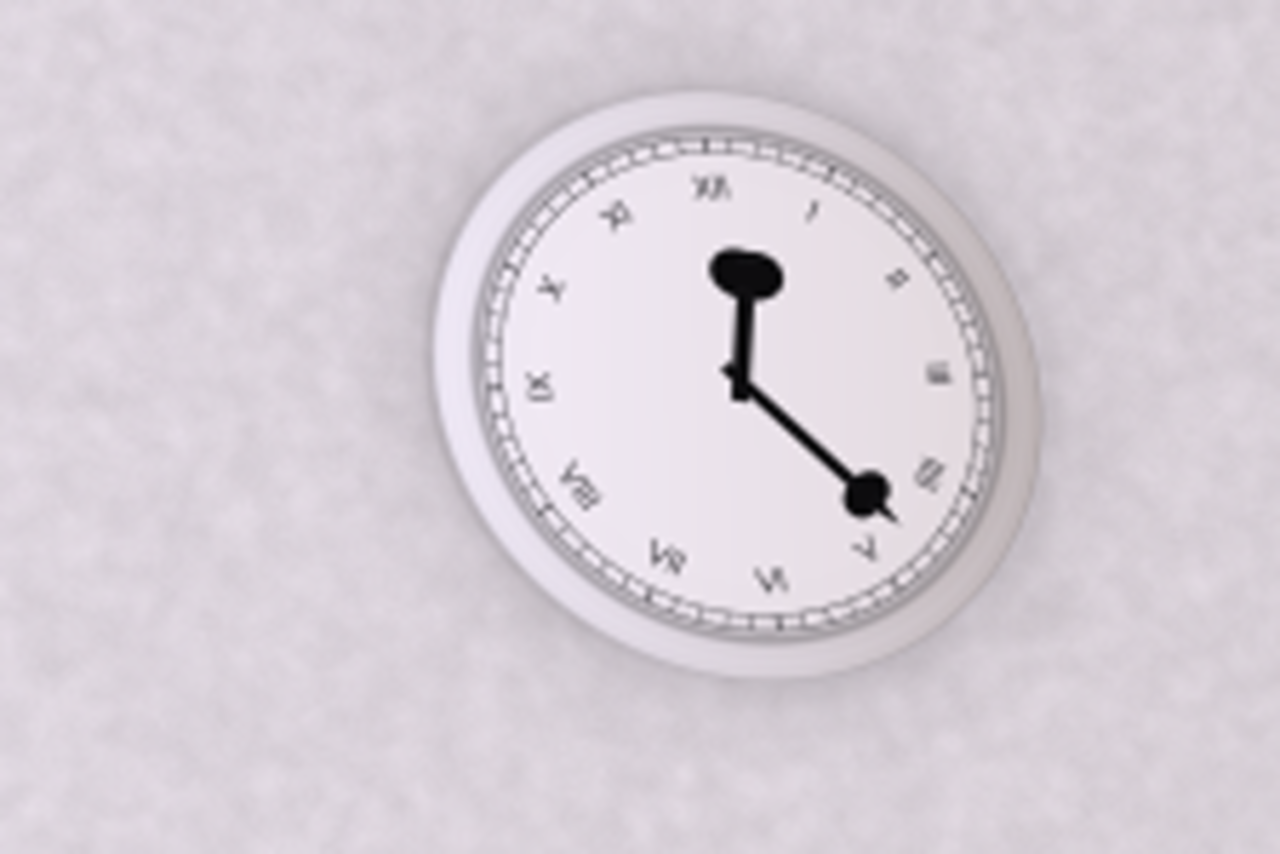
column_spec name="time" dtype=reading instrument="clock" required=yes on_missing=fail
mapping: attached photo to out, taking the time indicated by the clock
12:23
